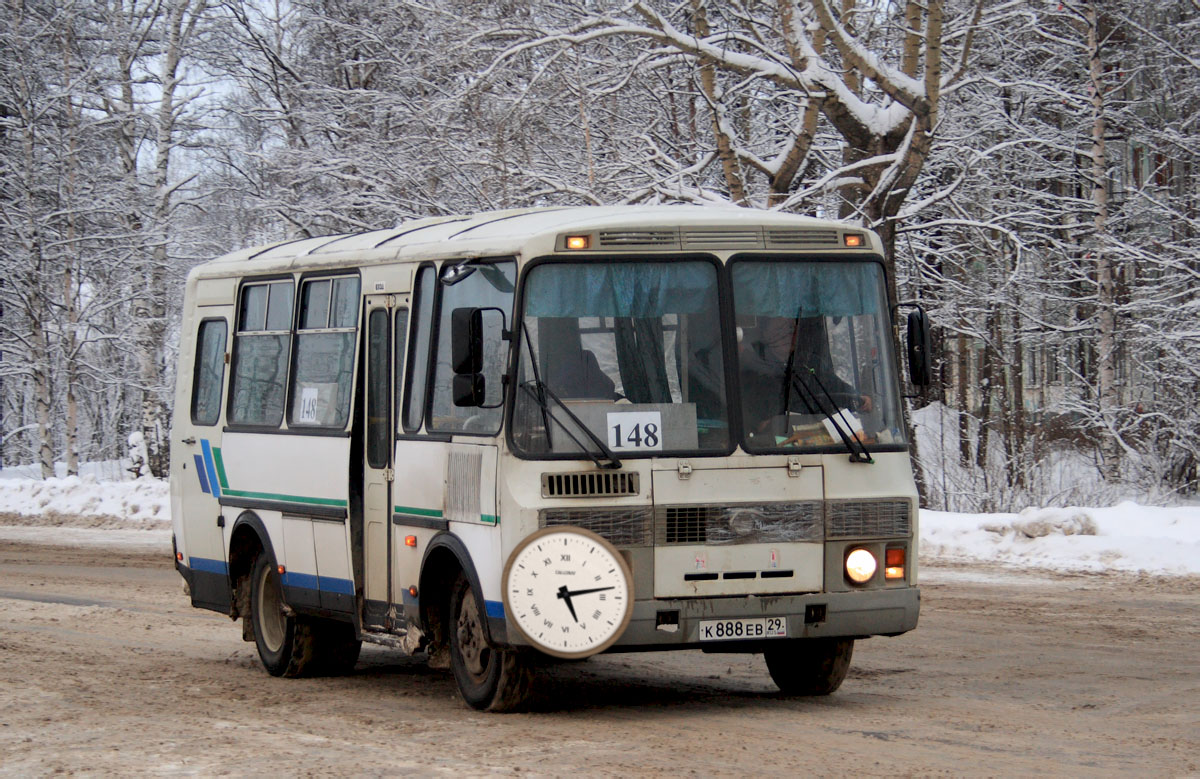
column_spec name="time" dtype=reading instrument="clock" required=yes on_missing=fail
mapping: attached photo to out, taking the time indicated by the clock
5:13
